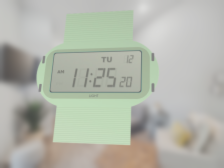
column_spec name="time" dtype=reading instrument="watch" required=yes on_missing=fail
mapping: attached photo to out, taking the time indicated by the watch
11:25:20
